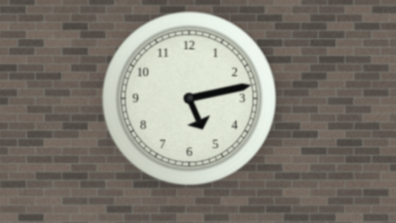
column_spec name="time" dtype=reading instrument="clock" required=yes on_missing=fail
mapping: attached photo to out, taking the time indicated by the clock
5:13
